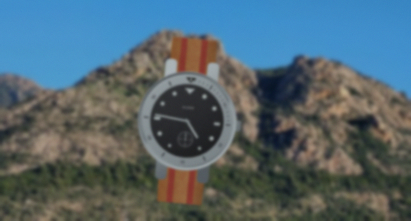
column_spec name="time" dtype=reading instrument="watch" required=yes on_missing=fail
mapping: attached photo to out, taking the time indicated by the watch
4:46
